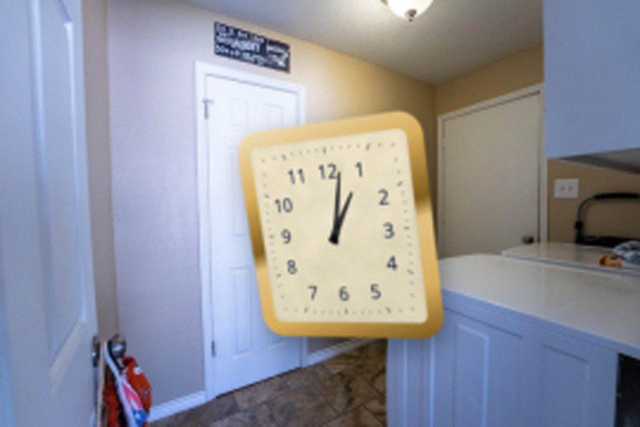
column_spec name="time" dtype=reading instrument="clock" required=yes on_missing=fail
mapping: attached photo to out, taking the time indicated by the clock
1:02
